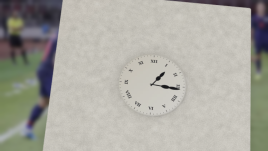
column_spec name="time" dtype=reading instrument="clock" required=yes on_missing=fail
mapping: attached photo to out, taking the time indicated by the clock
1:16
